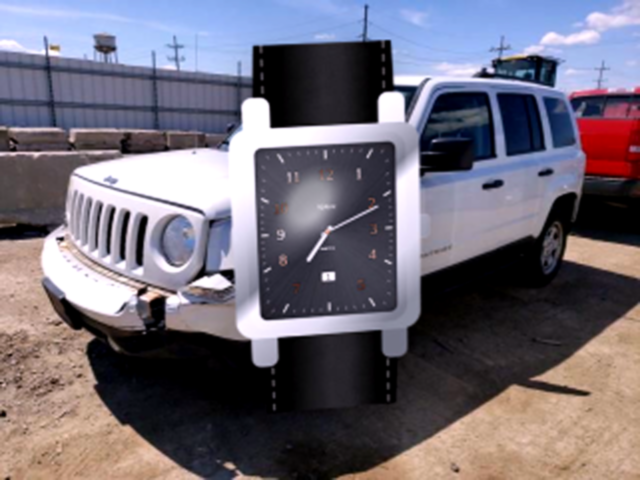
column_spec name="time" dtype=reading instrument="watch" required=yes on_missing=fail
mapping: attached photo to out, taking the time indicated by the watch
7:11
